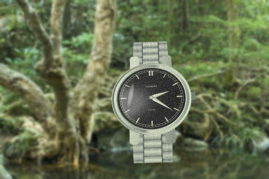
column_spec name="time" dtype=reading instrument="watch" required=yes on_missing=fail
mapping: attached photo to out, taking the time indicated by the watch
2:21
